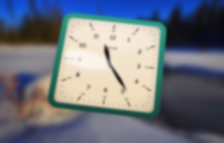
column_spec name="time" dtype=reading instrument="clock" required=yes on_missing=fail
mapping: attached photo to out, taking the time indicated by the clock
11:24
